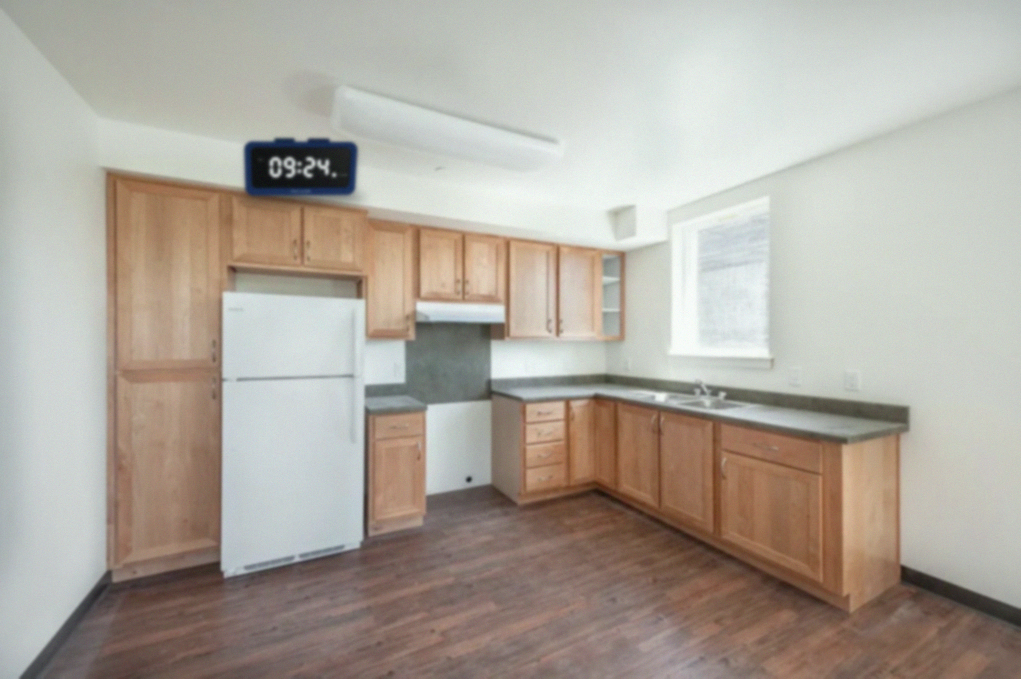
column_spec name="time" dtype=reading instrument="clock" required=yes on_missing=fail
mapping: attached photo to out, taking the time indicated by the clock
9:24
